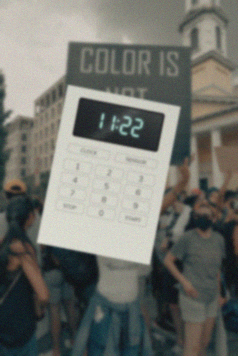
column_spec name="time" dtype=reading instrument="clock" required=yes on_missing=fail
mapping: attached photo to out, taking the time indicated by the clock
11:22
